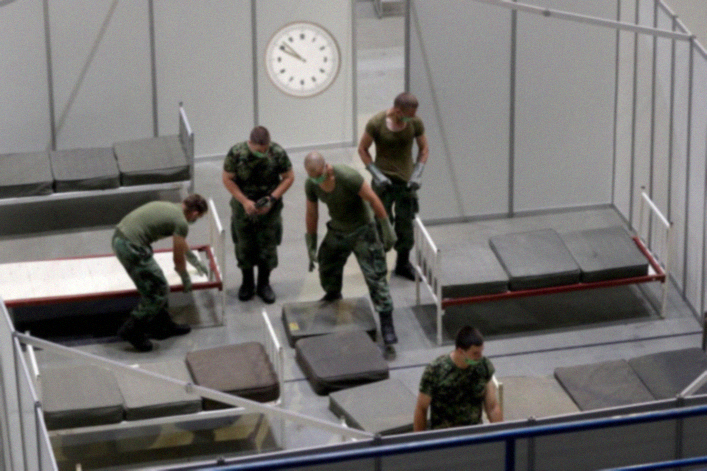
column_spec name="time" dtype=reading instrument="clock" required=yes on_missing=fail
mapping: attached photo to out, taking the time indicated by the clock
9:52
